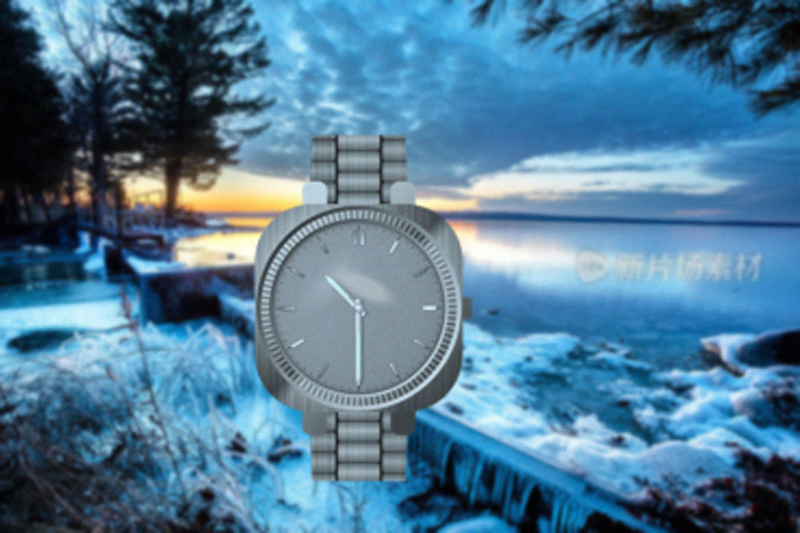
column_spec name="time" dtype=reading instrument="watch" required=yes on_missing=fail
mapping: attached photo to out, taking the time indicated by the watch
10:30
